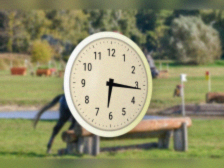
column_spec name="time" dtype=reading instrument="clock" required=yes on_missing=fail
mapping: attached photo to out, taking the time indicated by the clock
6:16
